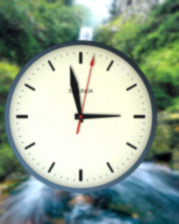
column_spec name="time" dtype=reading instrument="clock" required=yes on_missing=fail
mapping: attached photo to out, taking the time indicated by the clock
2:58:02
